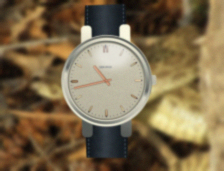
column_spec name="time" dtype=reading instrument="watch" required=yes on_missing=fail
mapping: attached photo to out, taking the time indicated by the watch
10:43
